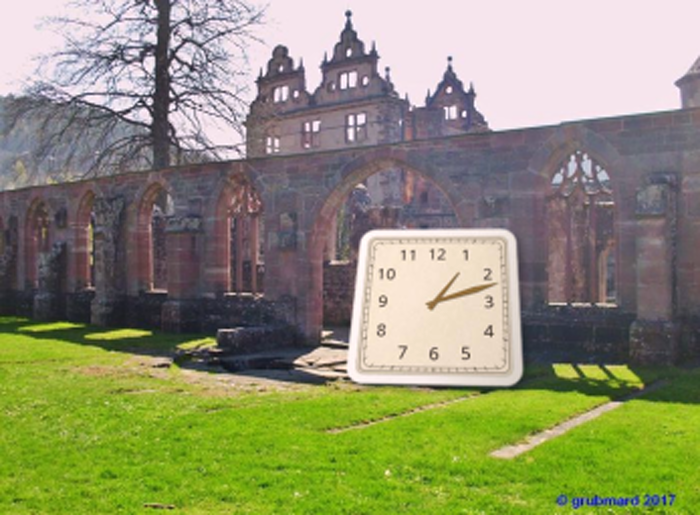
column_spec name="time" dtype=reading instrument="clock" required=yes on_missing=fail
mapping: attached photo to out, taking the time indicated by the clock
1:12
